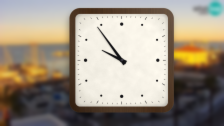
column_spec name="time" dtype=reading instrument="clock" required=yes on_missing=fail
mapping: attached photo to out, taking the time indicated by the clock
9:54
